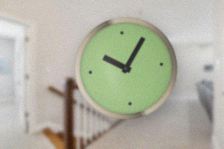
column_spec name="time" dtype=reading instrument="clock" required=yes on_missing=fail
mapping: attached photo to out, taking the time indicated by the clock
10:06
